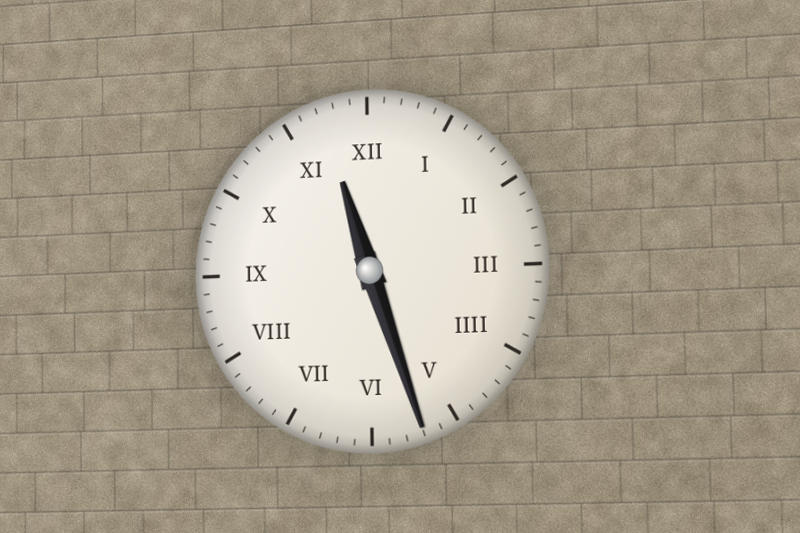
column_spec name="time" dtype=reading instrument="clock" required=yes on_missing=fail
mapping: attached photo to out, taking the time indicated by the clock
11:27
